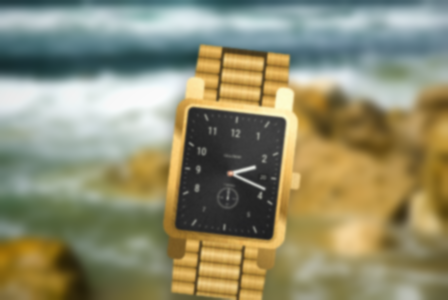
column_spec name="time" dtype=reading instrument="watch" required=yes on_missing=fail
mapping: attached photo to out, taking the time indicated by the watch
2:18
